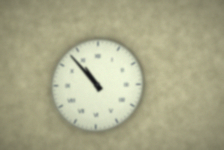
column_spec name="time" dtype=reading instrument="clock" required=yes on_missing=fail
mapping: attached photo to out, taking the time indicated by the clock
10:53
